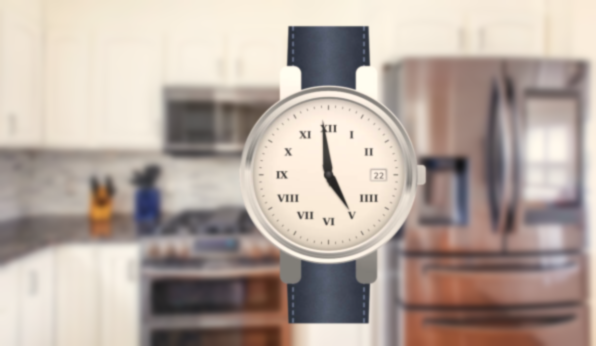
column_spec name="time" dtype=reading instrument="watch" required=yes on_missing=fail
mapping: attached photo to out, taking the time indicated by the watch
4:59
